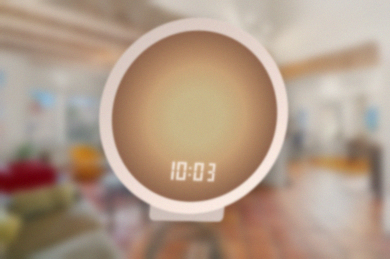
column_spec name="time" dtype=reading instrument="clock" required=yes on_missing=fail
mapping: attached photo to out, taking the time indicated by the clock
10:03
